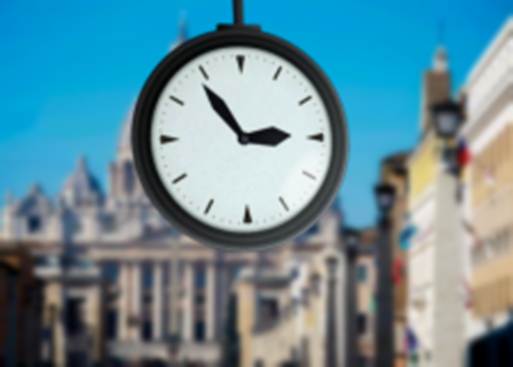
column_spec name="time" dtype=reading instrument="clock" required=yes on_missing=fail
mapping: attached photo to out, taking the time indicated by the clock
2:54
